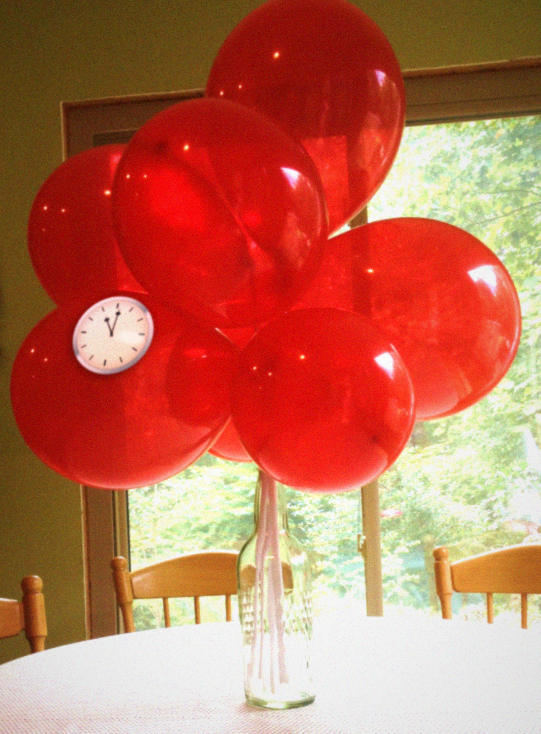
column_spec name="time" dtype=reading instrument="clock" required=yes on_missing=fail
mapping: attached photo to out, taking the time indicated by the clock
11:01
